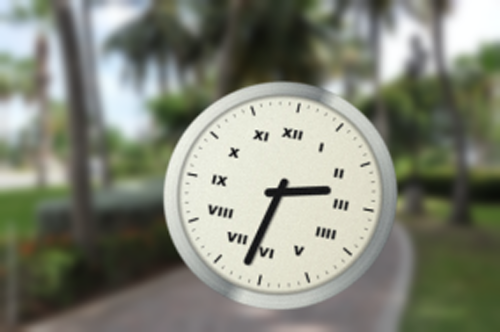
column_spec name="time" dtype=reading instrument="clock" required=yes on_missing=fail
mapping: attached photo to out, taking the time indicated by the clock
2:32
